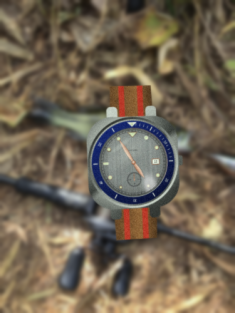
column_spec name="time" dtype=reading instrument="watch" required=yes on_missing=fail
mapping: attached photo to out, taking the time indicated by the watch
4:55
